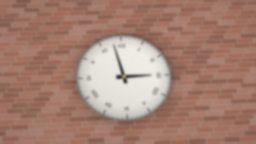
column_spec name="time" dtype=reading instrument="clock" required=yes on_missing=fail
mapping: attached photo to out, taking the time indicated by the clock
2:58
